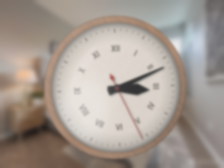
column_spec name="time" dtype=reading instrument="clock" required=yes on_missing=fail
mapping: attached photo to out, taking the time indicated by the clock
3:11:26
